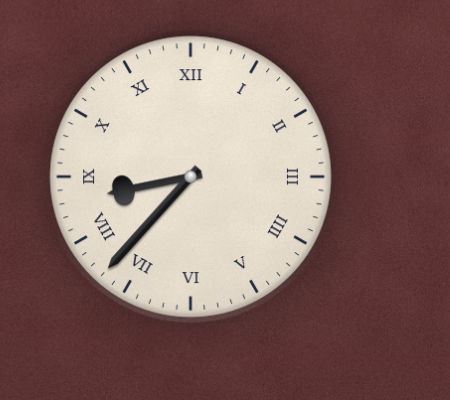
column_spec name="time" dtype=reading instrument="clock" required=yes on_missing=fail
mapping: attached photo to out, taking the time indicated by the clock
8:37
